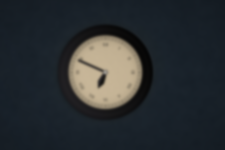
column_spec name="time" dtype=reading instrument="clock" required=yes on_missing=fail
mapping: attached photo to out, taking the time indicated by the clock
6:49
